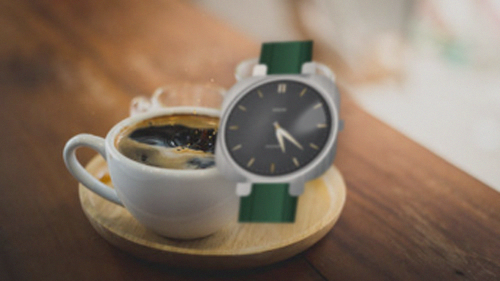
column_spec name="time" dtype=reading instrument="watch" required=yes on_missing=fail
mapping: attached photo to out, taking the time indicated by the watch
5:22
